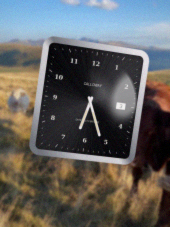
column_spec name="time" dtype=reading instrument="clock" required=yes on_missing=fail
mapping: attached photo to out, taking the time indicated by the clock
6:26
